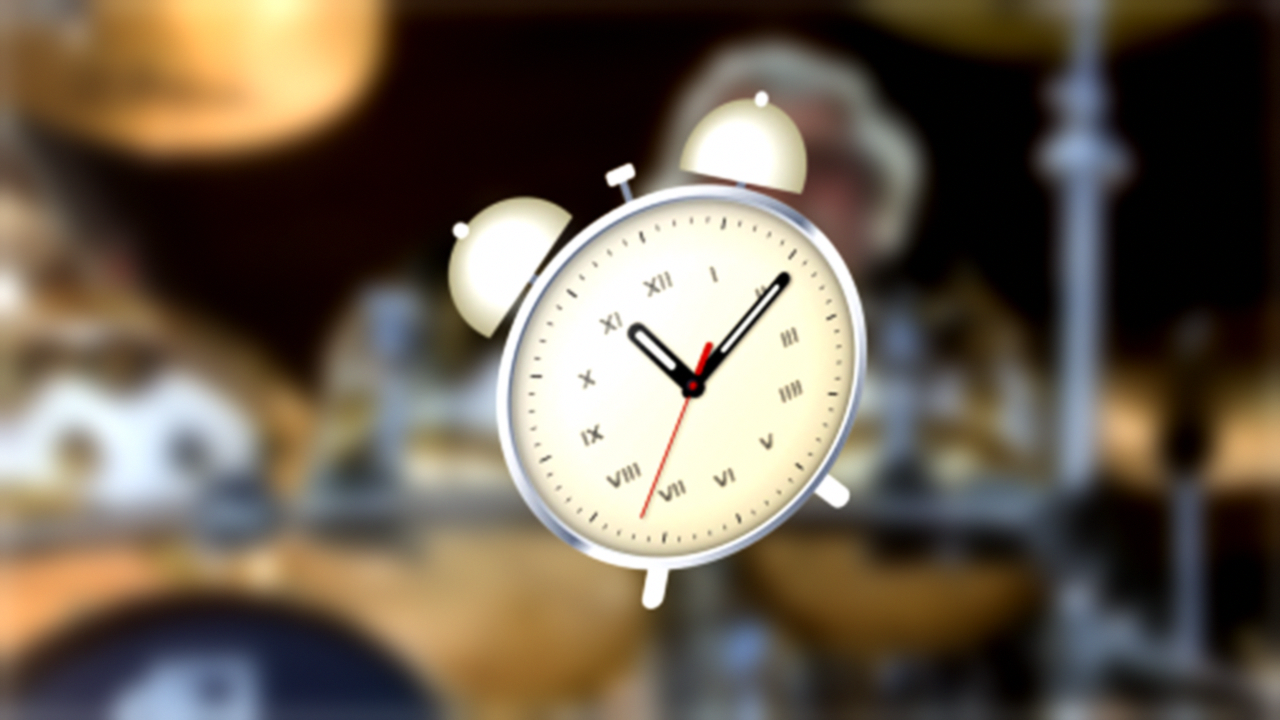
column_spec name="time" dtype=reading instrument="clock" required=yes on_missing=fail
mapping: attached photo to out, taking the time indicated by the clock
11:10:37
